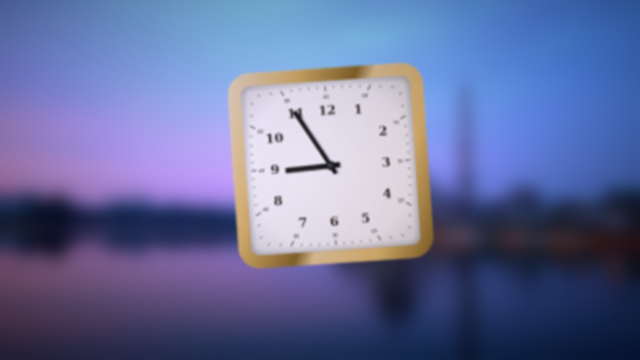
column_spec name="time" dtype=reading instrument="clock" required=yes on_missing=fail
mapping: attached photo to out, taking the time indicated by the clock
8:55
